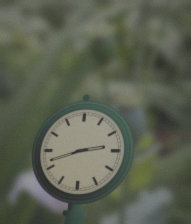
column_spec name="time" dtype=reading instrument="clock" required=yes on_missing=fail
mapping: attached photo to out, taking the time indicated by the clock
2:42
